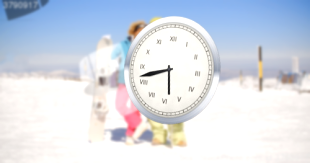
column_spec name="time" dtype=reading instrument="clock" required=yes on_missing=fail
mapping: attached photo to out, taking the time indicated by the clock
5:42
